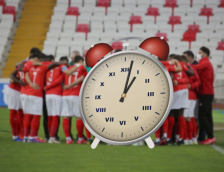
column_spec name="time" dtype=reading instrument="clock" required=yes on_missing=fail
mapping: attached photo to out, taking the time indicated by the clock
1:02
